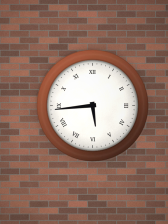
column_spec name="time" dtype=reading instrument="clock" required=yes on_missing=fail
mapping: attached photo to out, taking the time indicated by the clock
5:44
